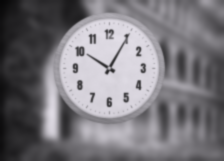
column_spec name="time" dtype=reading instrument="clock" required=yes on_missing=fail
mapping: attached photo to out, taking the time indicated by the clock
10:05
